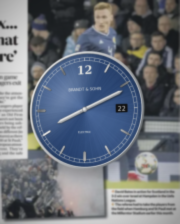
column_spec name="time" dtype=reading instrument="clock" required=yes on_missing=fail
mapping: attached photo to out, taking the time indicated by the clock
8:11
